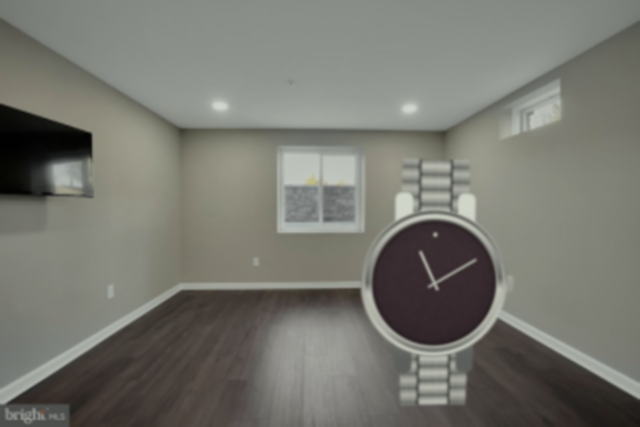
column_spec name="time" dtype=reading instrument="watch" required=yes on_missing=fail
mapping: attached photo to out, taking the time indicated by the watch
11:10
